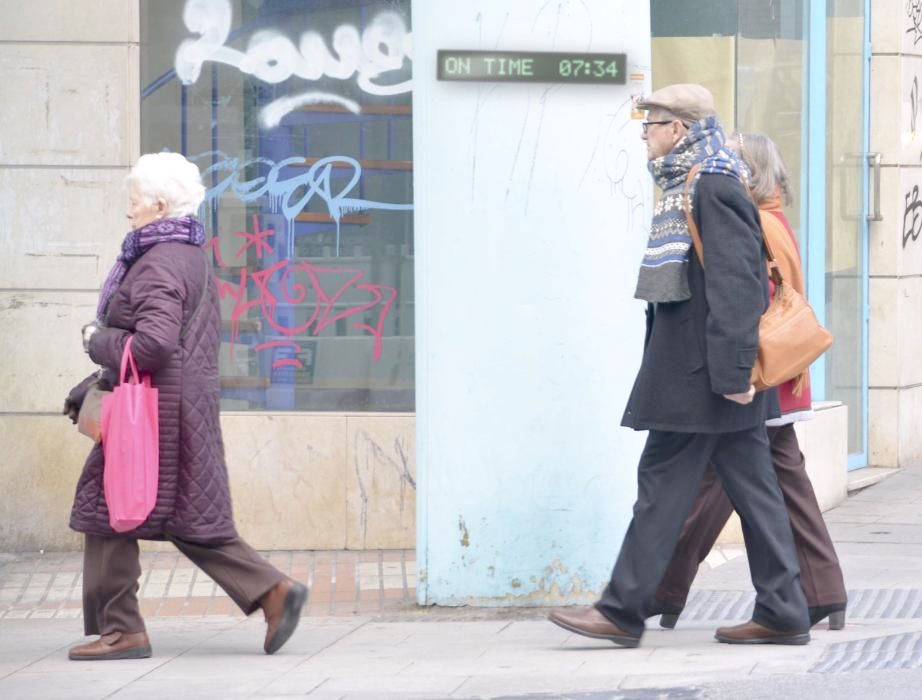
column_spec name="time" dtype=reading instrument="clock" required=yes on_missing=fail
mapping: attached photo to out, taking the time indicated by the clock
7:34
